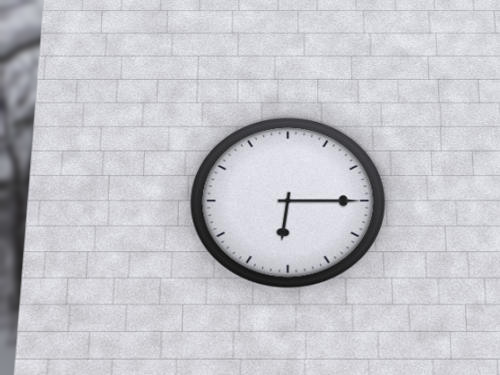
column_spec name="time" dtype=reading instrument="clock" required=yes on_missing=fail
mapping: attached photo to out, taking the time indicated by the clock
6:15
